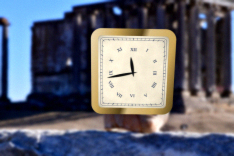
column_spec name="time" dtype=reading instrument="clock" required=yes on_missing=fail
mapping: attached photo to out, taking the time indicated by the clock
11:43
